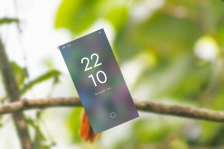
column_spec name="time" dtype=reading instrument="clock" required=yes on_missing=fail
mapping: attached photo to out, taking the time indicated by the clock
22:10
